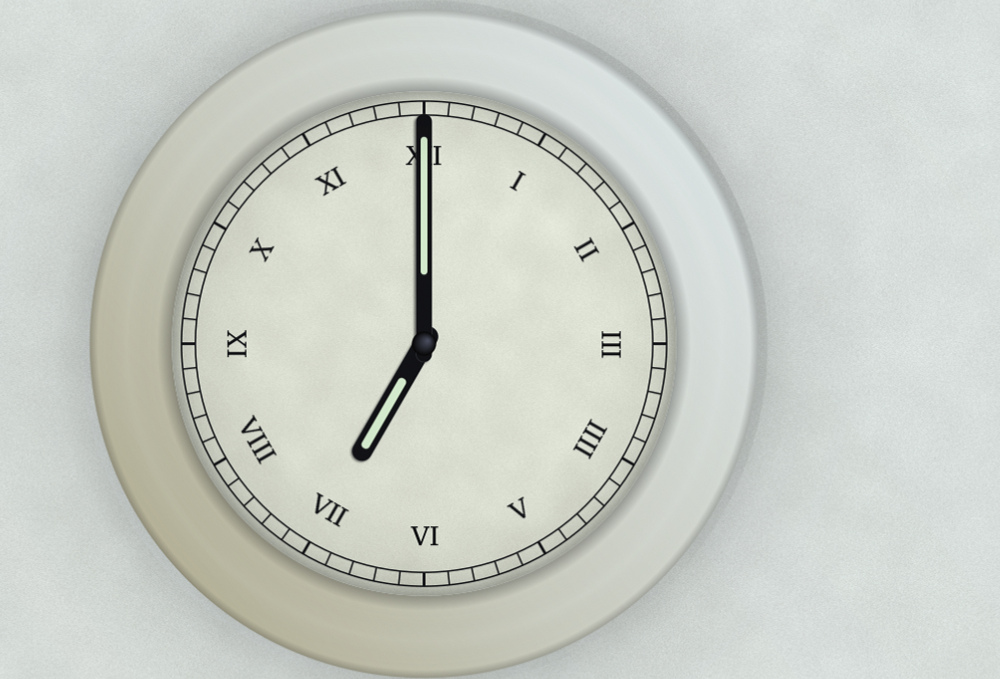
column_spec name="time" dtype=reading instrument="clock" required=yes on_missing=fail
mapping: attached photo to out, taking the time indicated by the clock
7:00
